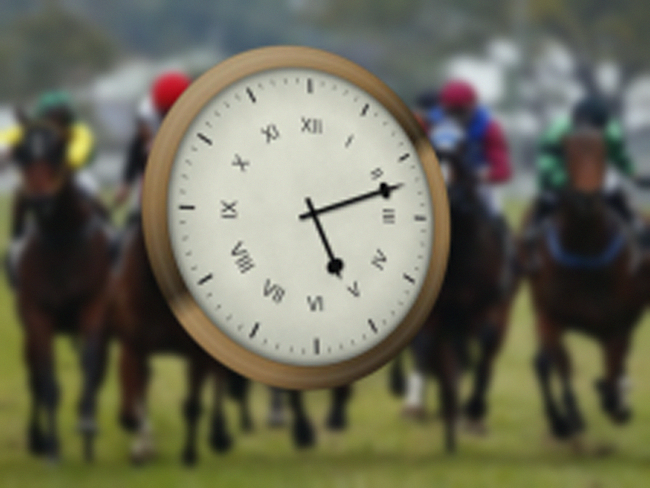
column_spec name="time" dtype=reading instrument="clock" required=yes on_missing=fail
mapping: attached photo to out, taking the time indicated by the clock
5:12
